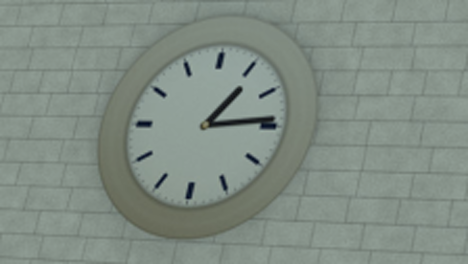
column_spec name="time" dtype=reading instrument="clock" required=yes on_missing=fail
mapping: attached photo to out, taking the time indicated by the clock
1:14
